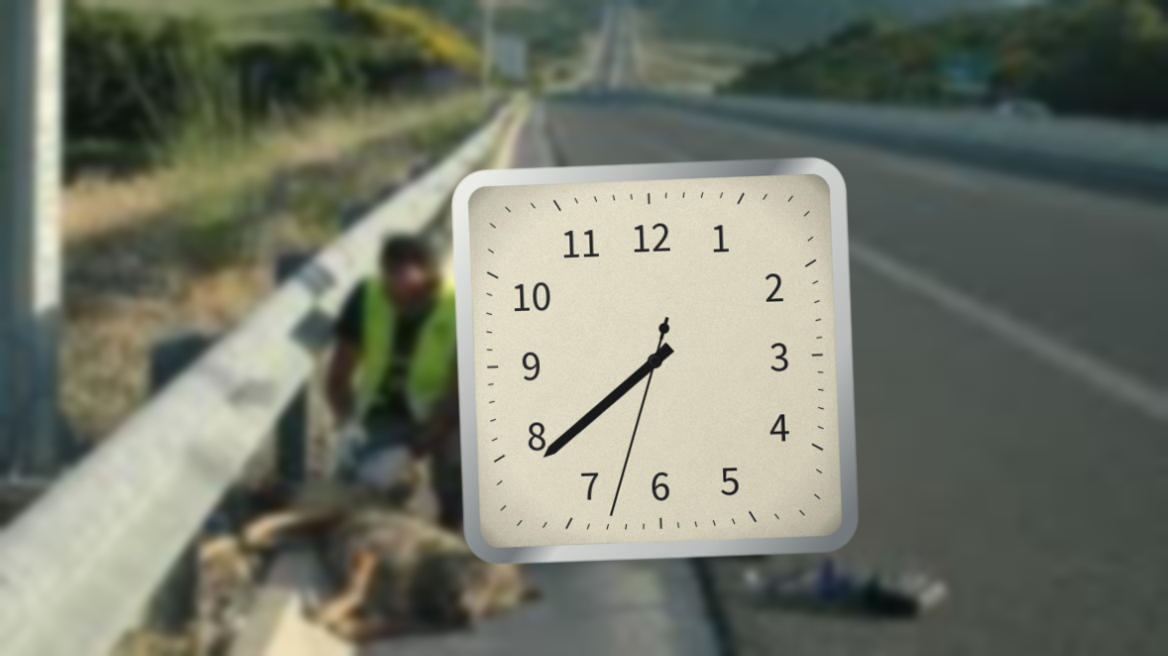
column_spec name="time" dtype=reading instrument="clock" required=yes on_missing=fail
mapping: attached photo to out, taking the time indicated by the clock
7:38:33
